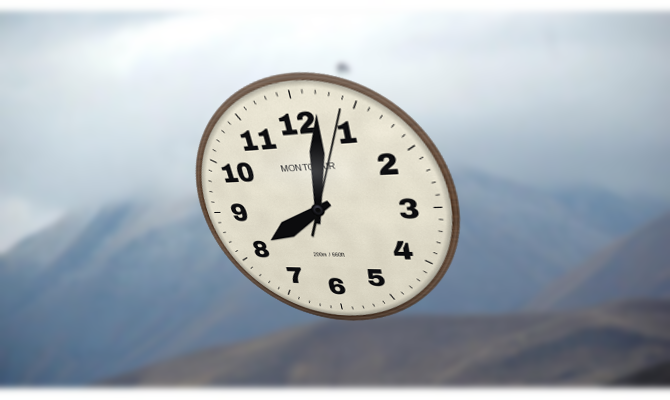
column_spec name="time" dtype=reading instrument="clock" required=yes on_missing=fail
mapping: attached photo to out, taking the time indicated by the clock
8:02:04
